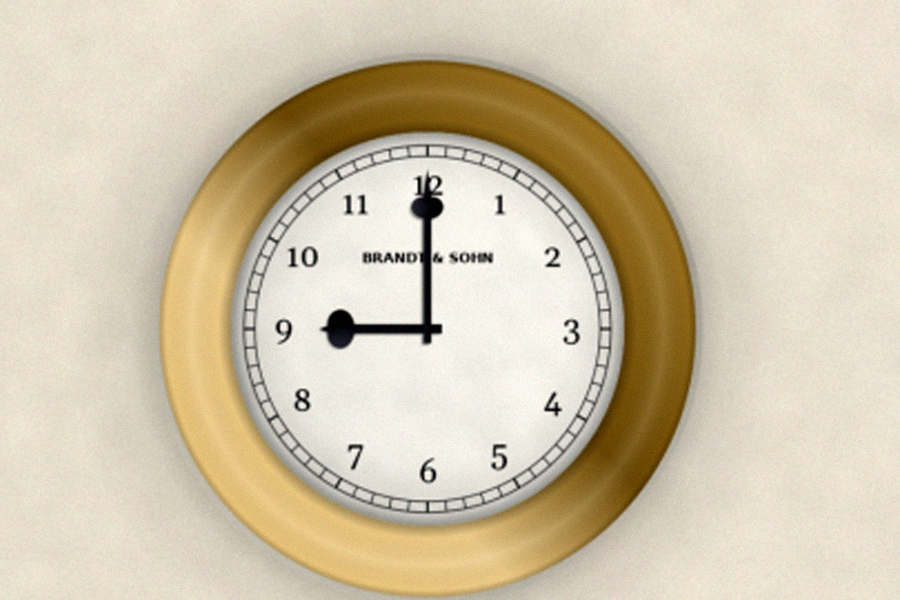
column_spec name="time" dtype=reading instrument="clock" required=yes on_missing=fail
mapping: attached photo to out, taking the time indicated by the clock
9:00
